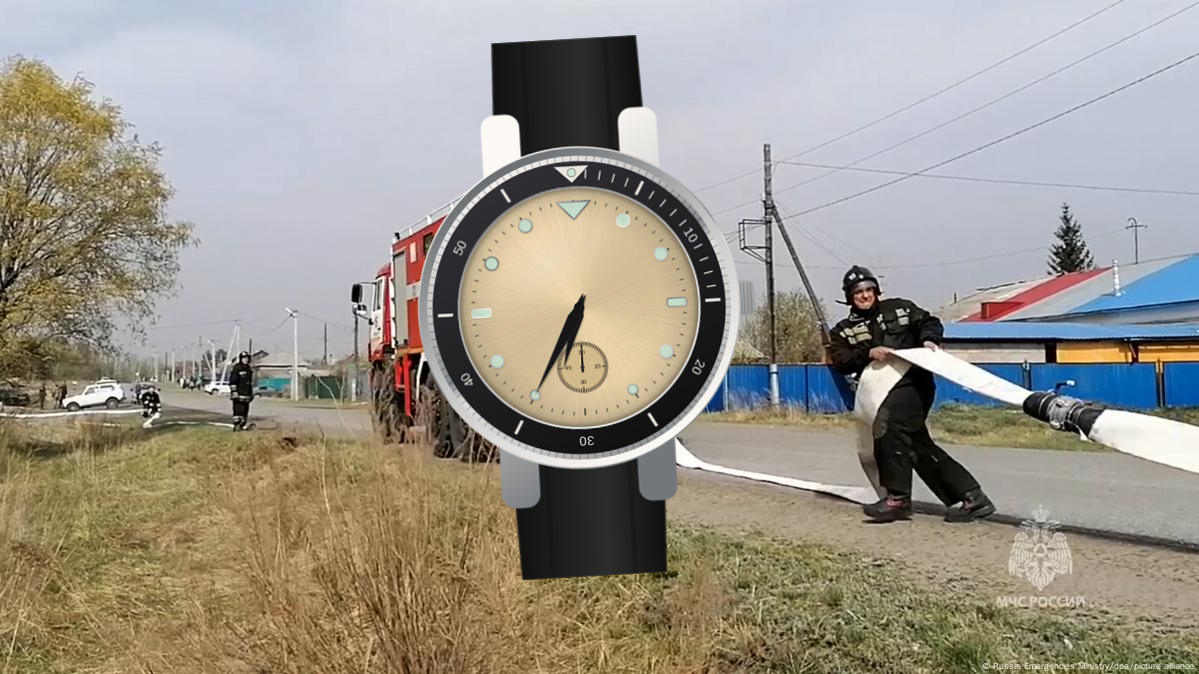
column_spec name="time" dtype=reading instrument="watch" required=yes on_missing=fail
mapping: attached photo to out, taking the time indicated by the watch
6:35
